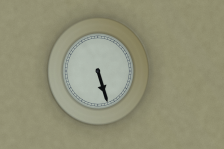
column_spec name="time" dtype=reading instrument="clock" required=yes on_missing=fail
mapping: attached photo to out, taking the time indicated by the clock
5:27
